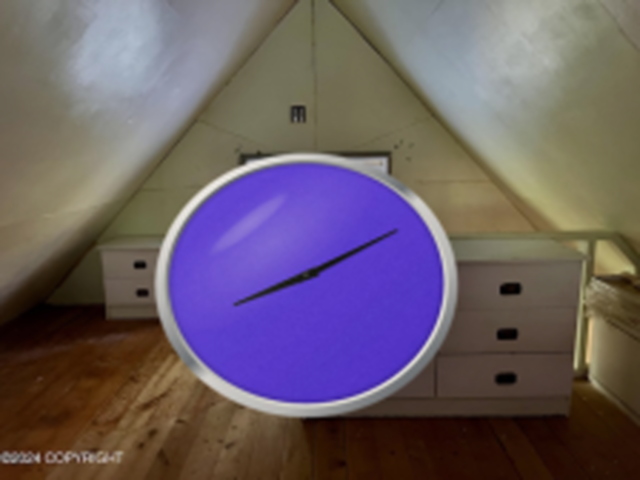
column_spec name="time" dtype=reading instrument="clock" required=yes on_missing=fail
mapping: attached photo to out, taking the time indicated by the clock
8:10
